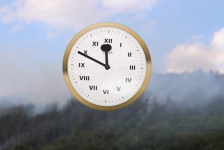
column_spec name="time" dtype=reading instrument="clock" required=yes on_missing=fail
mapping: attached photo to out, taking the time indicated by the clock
11:49
